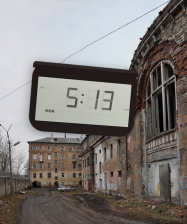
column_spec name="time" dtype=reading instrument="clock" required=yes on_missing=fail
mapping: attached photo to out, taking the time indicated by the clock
5:13
